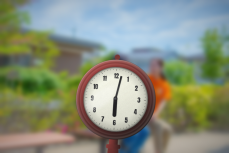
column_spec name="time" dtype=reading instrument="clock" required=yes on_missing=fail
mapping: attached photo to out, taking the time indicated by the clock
6:02
